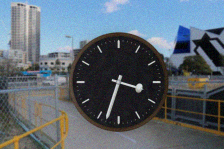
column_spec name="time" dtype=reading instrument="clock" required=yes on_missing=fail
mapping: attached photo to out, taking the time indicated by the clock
3:33
